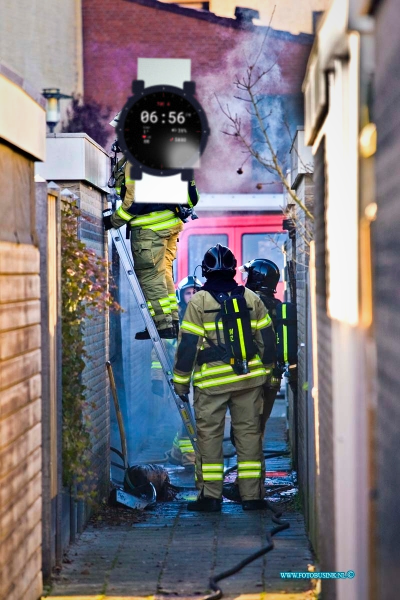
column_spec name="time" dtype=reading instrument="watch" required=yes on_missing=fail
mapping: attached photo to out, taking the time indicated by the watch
6:56
